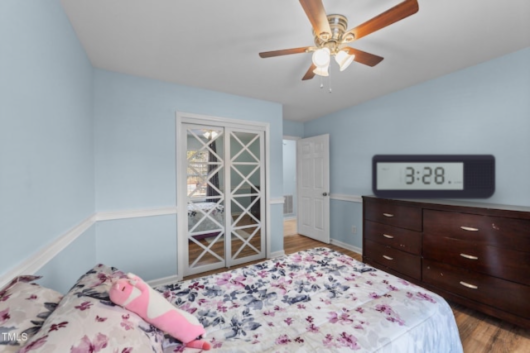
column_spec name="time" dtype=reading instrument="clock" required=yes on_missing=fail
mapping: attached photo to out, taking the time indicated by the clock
3:28
